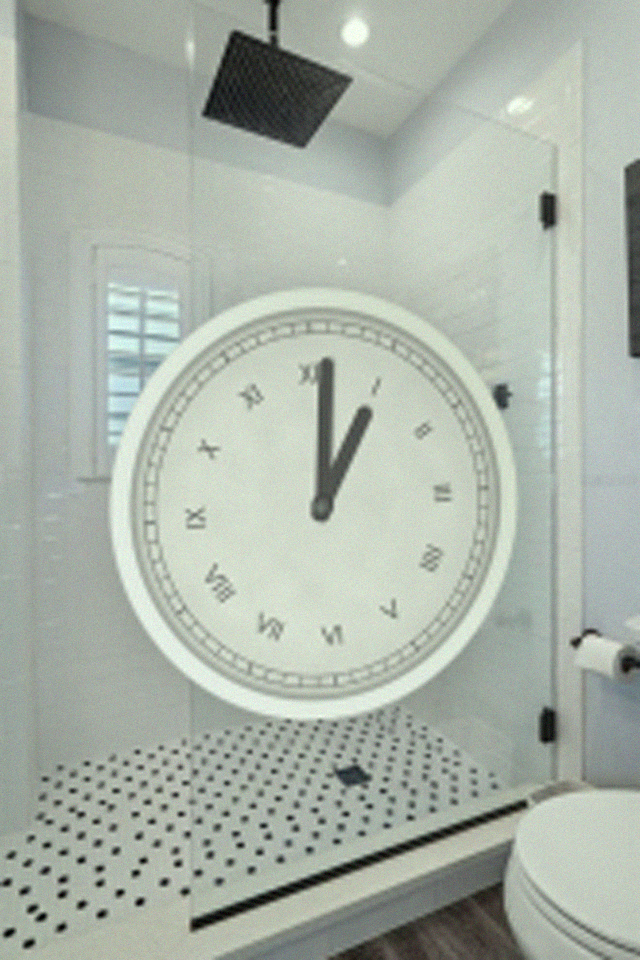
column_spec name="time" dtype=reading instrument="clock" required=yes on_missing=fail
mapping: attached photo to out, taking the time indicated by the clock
1:01
